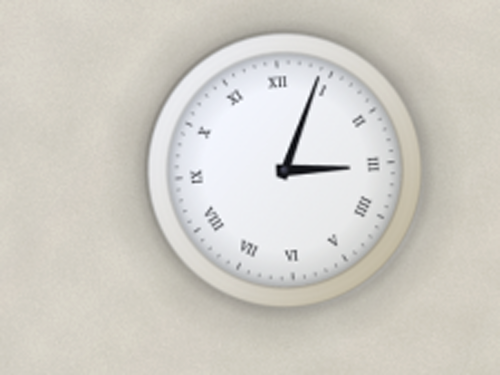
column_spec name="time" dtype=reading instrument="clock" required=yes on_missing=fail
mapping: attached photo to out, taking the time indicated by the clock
3:04
